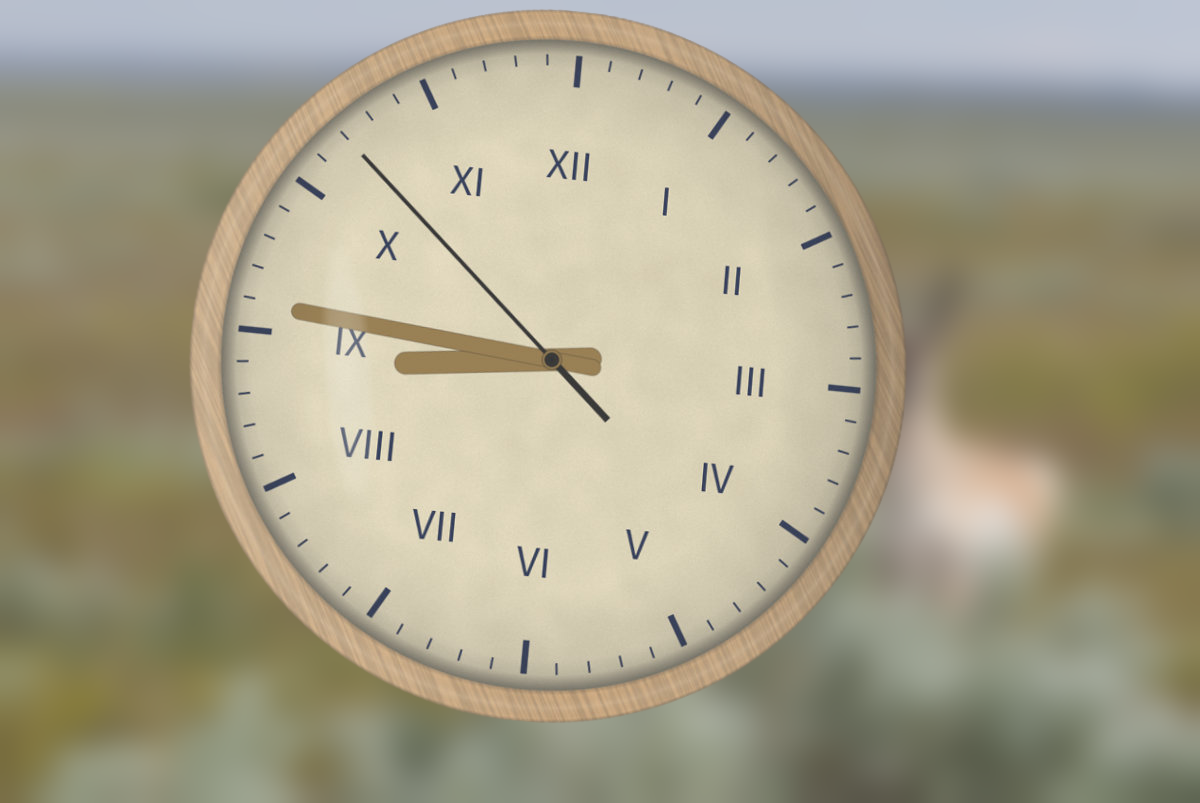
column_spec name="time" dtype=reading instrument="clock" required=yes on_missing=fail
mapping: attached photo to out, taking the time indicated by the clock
8:45:52
